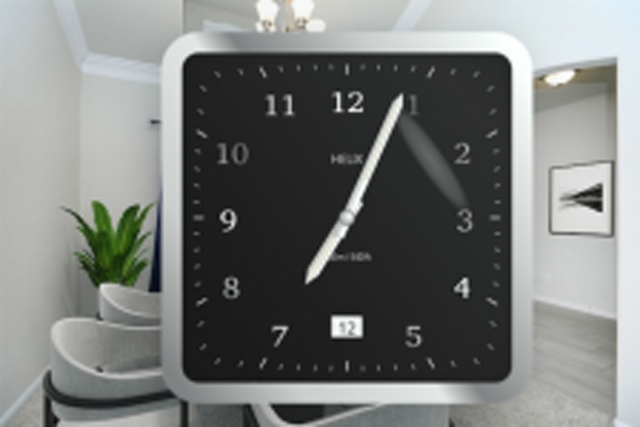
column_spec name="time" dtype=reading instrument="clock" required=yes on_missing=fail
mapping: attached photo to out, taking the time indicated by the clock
7:04
